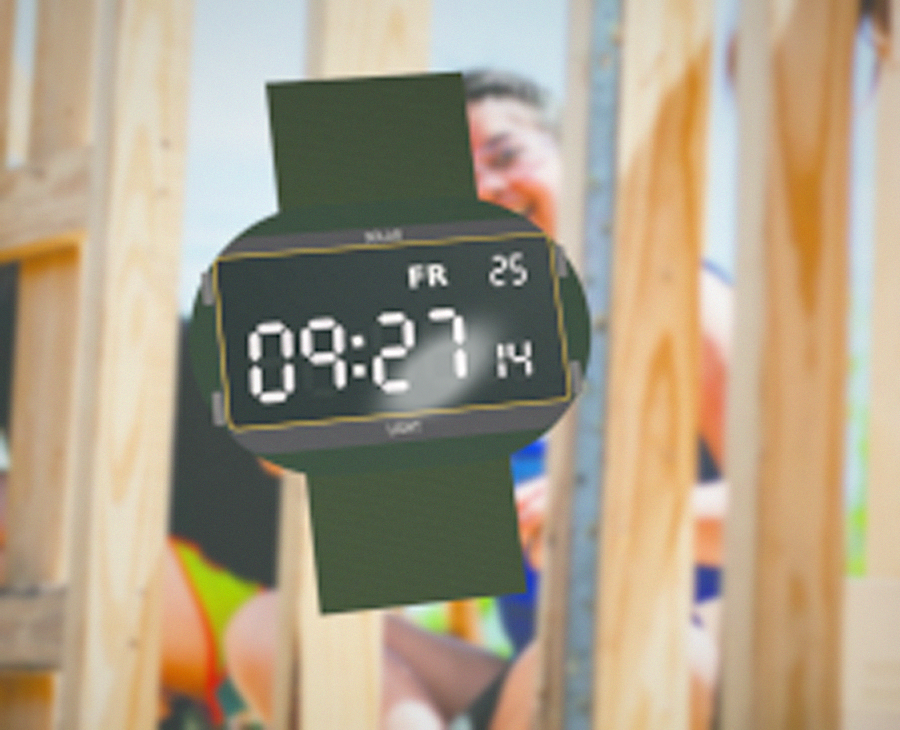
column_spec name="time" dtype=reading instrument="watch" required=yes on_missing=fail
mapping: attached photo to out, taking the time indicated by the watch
9:27:14
